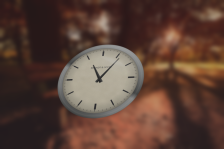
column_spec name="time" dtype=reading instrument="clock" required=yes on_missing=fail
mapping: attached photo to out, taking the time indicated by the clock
11:06
